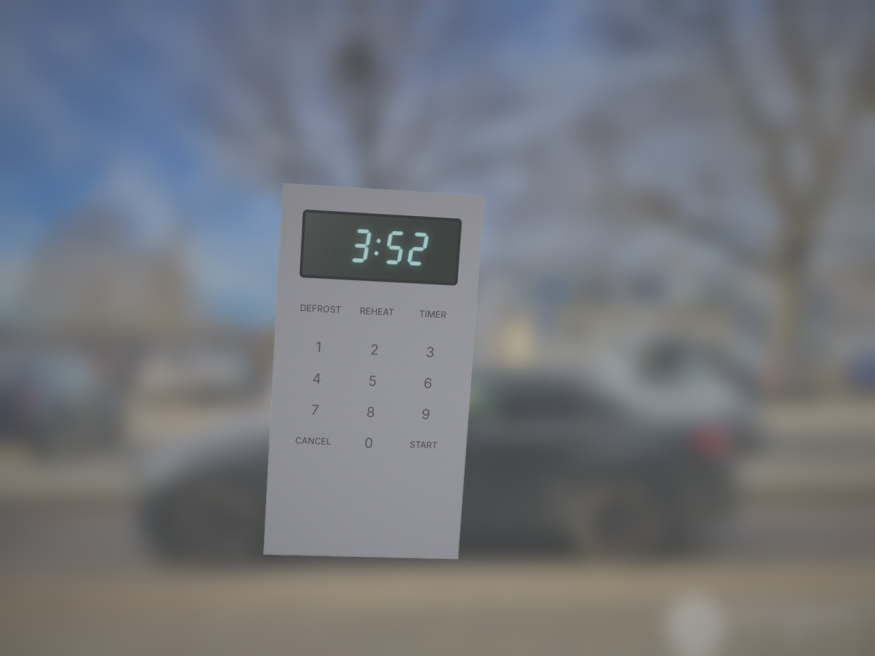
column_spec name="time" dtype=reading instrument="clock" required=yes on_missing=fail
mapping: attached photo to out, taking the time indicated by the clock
3:52
